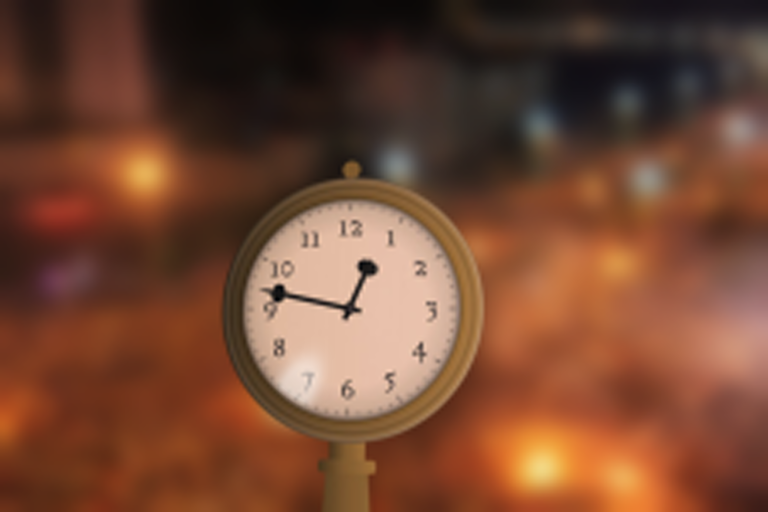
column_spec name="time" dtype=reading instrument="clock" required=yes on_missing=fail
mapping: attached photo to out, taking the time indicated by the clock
12:47
